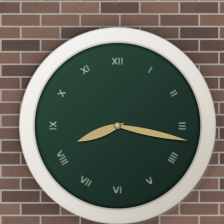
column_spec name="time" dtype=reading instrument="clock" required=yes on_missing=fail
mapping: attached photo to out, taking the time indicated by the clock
8:17
